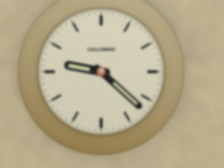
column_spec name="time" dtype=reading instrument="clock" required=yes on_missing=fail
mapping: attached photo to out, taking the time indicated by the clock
9:22
